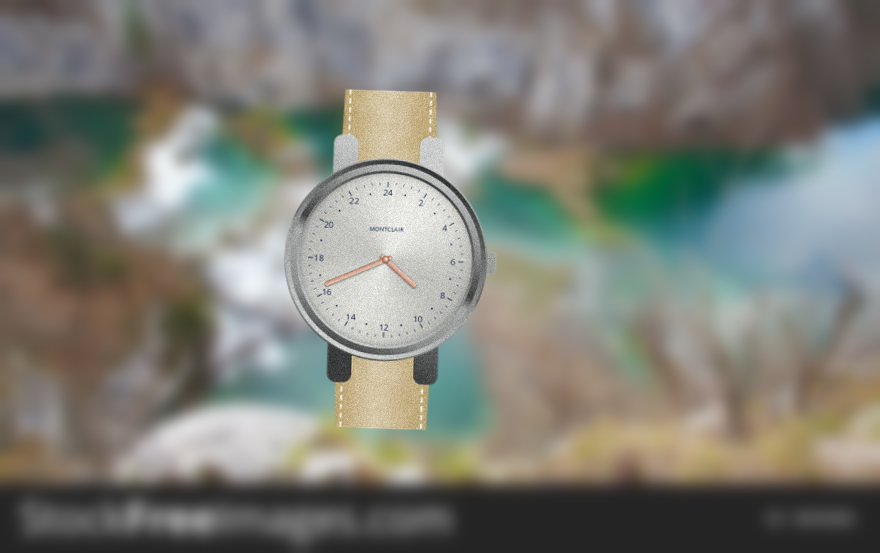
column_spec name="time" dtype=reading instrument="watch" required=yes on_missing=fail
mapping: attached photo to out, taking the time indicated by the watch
8:41
